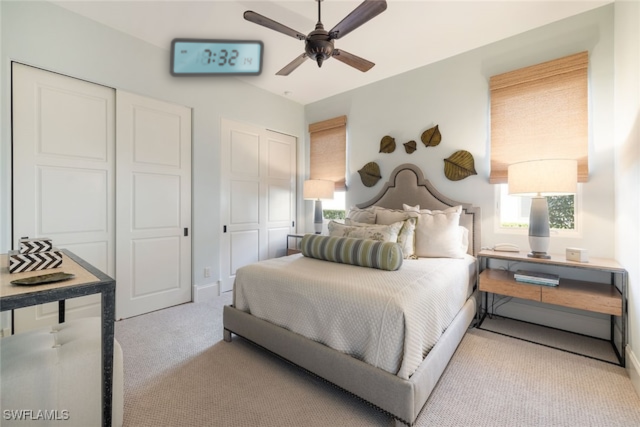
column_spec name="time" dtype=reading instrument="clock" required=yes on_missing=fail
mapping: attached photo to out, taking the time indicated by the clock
7:32
